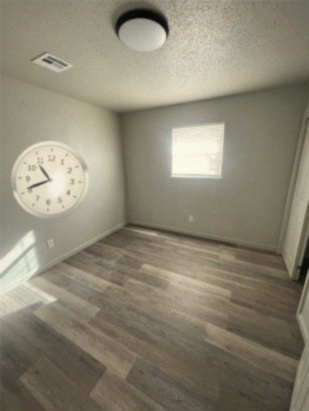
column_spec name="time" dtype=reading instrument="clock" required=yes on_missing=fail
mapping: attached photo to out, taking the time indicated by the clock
10:41
